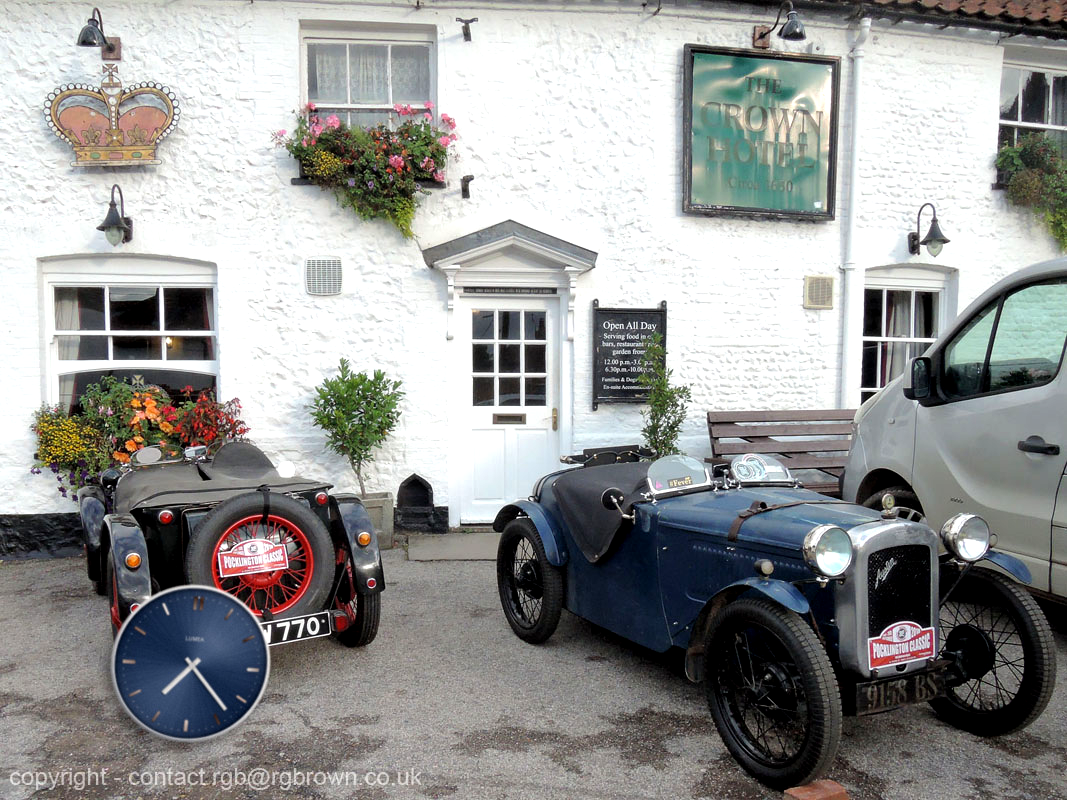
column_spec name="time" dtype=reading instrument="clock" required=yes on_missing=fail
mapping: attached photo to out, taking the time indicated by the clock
7:23
